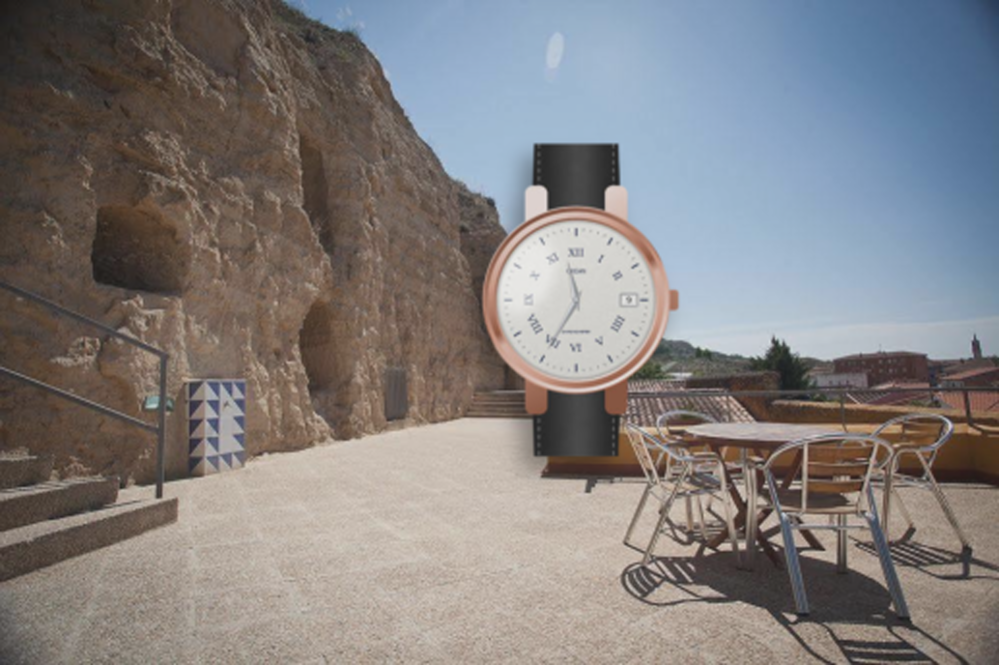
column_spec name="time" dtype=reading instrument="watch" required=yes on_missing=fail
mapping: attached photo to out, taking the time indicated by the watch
11:35
